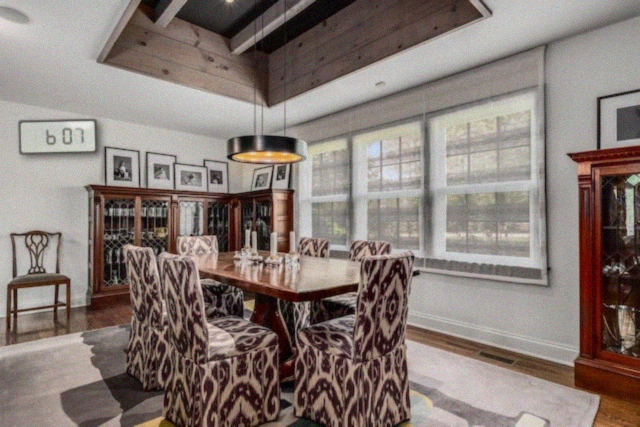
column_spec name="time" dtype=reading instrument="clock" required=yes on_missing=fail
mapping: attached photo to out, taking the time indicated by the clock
6:07
